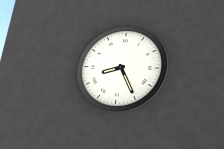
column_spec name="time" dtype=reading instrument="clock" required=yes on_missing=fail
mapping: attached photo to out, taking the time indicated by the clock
8:25
